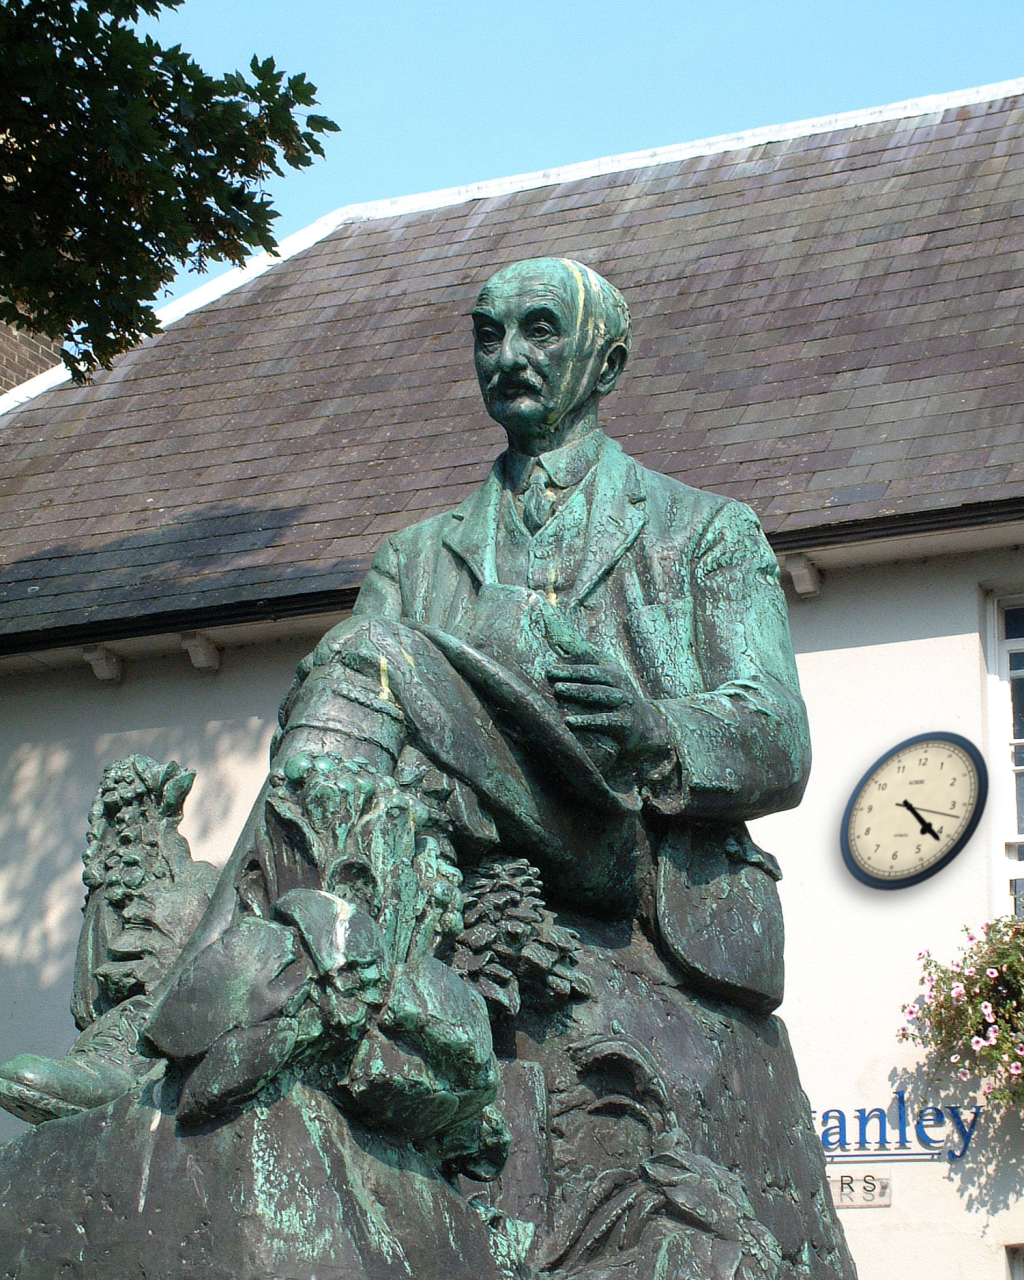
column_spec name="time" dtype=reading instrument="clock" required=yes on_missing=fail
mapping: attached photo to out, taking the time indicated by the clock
4:21:17
